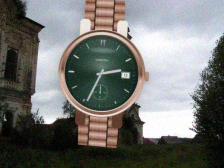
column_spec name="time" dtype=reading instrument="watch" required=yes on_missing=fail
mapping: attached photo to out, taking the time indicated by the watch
2:34
